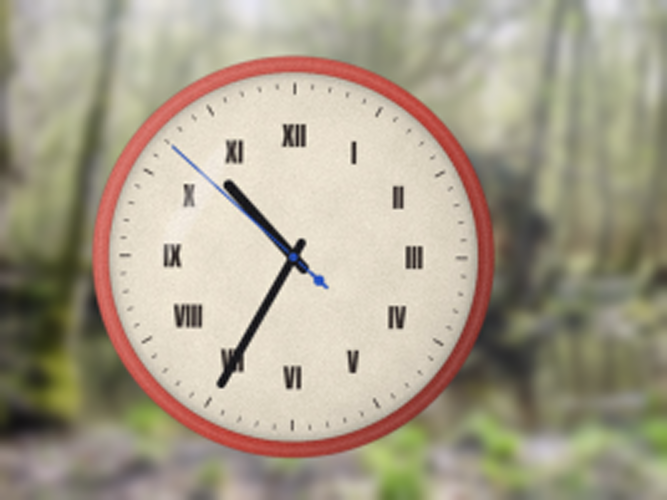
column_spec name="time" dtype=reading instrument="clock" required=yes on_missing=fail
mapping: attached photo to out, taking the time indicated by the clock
10:34:52
